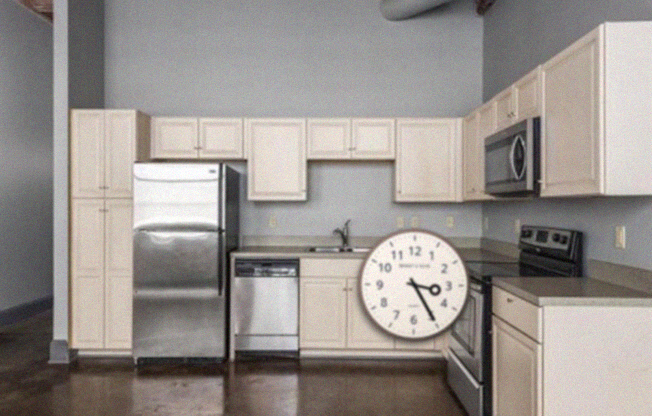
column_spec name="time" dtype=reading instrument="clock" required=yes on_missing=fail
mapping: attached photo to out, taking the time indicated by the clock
3:25
